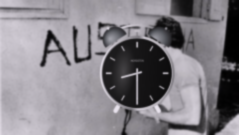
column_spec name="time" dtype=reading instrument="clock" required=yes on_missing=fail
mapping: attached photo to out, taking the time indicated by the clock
8:30
